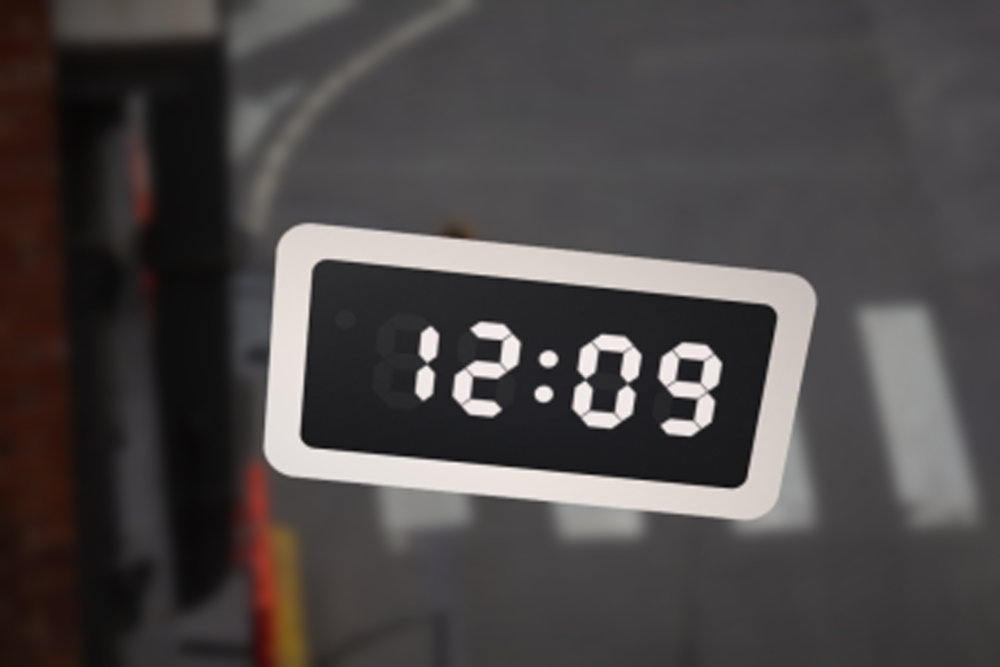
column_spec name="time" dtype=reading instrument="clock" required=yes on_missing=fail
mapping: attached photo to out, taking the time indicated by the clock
12:09
